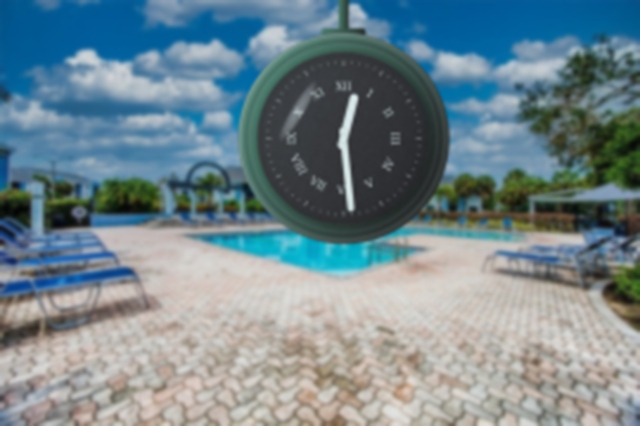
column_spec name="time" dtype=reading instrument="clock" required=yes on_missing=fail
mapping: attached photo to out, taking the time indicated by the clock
12:29
